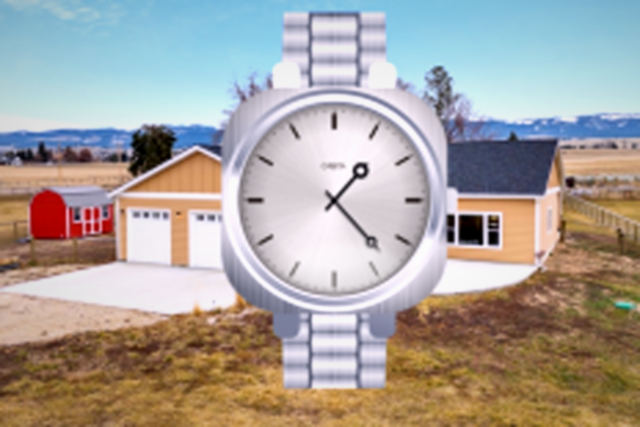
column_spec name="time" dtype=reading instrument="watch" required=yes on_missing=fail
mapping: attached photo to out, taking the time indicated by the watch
1:23
